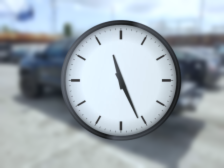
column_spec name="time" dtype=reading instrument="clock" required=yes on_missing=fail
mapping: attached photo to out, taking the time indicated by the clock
11:26
